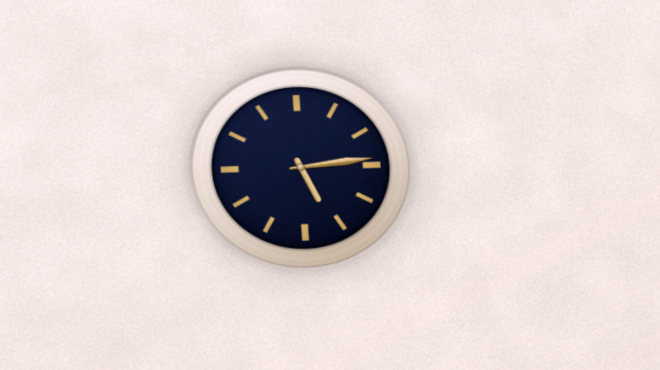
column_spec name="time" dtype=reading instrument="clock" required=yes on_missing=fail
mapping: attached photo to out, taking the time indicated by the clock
5:14
